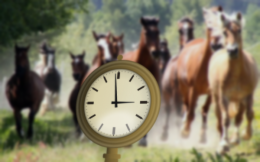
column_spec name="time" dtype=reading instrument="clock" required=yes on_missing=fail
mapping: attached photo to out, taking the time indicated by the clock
2:59
